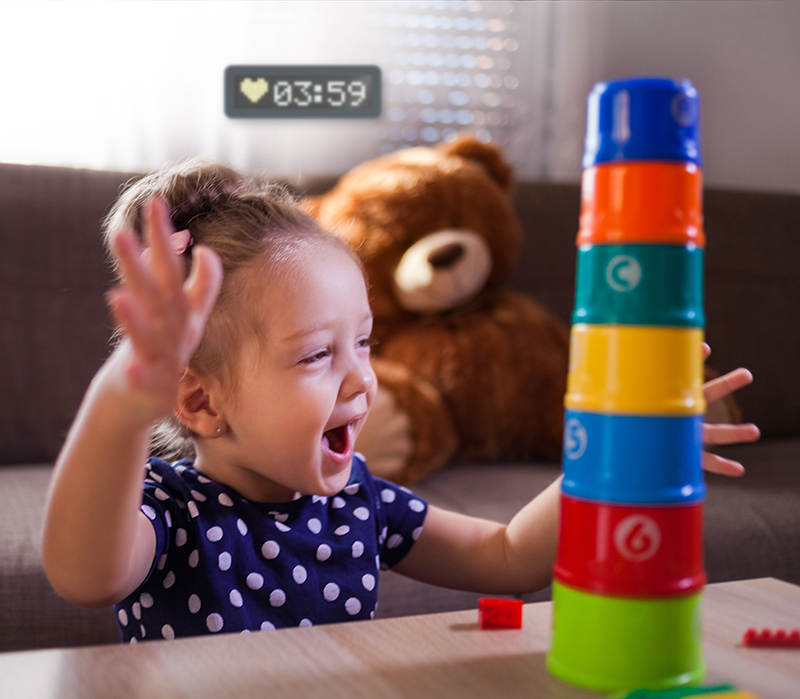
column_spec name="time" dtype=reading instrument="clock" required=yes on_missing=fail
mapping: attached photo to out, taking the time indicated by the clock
3:59
